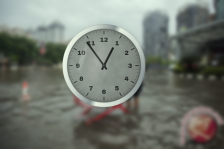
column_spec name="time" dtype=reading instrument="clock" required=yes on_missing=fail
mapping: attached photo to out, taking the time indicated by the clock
12:54
